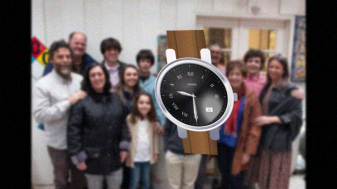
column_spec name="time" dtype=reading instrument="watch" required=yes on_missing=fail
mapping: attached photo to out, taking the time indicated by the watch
9:30
